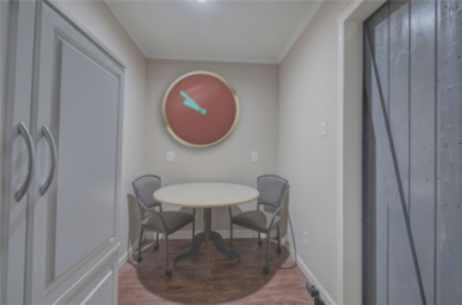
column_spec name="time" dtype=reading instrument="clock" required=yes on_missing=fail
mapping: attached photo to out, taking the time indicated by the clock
9:52
